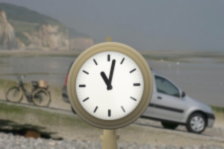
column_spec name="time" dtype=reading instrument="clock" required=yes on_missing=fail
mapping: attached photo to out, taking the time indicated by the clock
11:02
